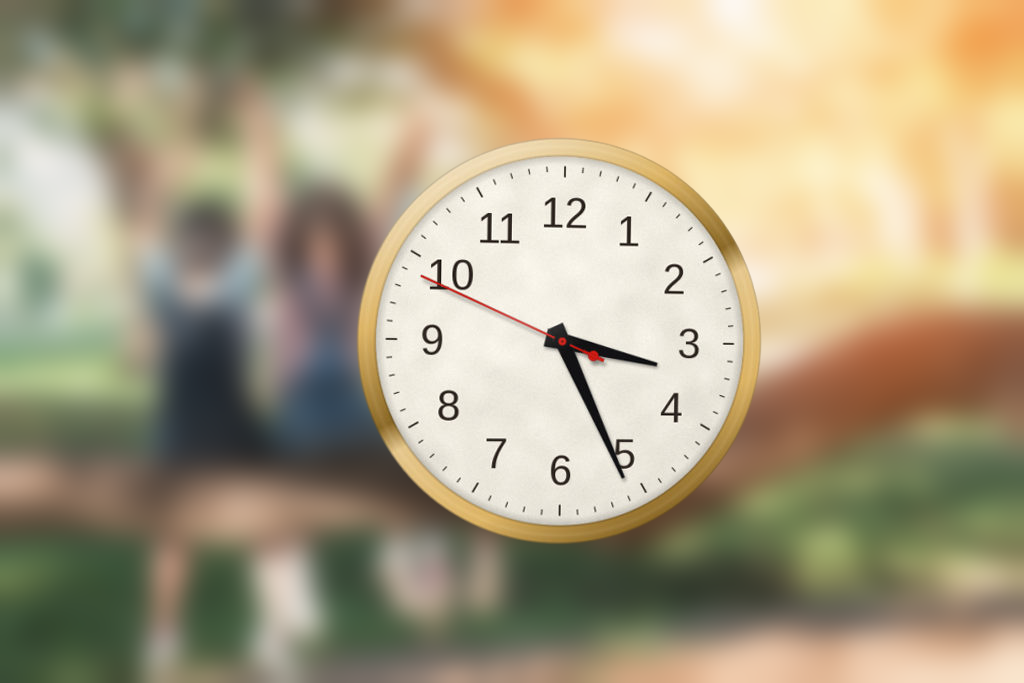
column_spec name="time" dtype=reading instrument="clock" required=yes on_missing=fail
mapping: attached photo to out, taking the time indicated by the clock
3:25:49
